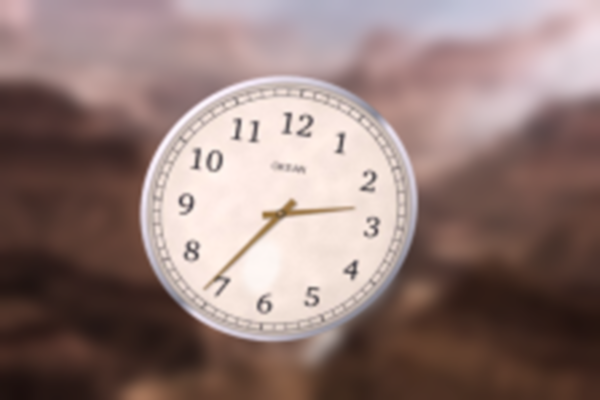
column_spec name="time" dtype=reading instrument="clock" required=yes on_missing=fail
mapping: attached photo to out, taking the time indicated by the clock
2:36
